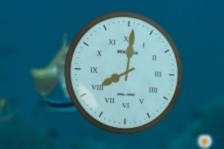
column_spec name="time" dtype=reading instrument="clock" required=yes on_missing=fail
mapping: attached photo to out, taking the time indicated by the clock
8:01
